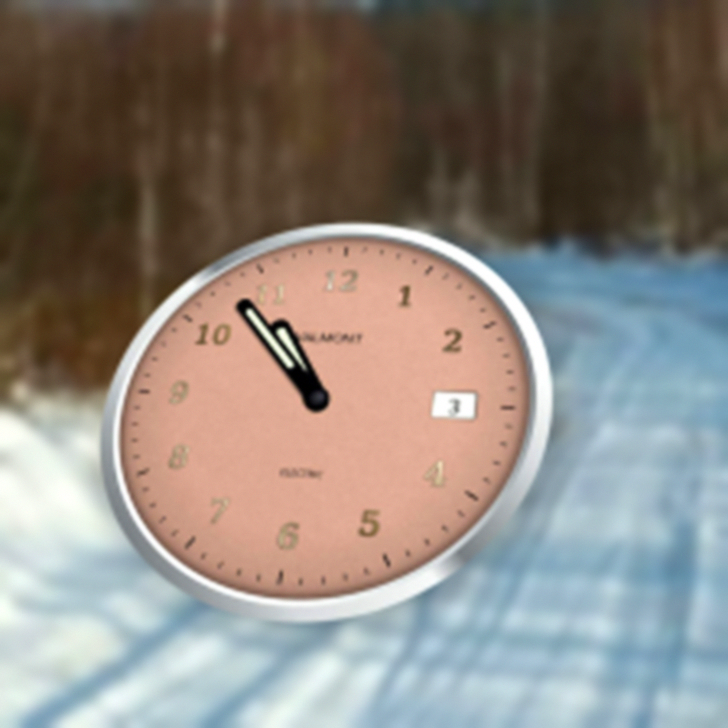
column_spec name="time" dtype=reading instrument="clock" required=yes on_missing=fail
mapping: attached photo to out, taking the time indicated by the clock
10:53
